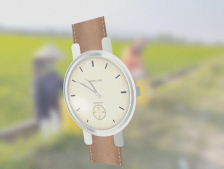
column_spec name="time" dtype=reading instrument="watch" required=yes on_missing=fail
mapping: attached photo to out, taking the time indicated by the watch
10:50
